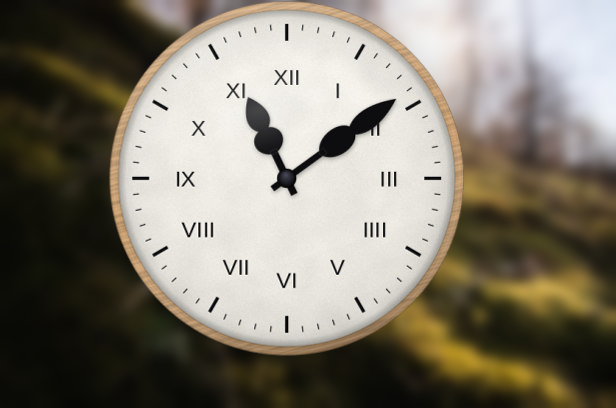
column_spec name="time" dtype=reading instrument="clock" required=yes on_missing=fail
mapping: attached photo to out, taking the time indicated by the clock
11:09
